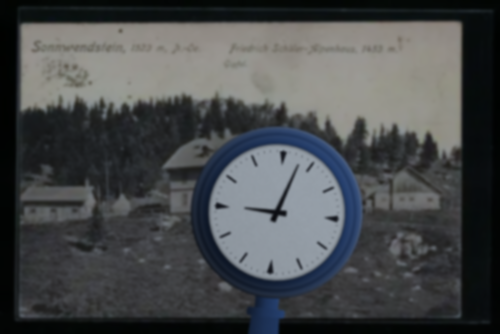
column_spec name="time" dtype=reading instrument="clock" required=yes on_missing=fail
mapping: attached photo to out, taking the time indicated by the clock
9:03
